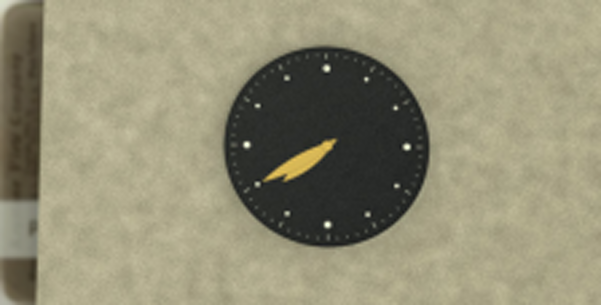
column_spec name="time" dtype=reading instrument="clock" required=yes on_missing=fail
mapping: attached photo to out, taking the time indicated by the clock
7:40
